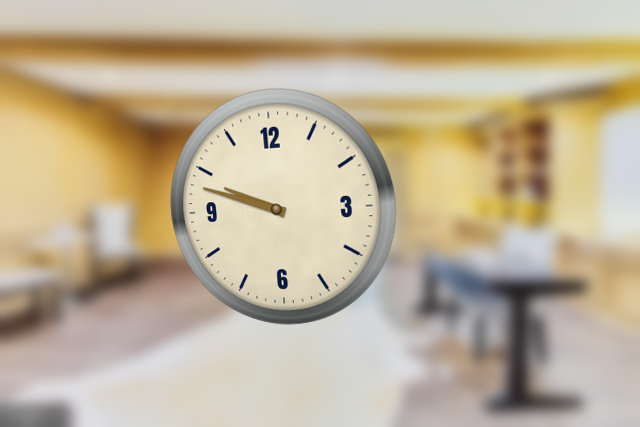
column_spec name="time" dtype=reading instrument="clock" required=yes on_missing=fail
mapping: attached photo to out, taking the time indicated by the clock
9:48
